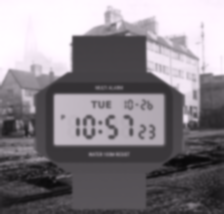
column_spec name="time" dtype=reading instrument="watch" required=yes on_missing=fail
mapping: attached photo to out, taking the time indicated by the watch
10:57:23
